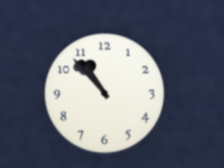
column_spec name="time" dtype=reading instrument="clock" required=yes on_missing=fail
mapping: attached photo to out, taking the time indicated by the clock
10:53
